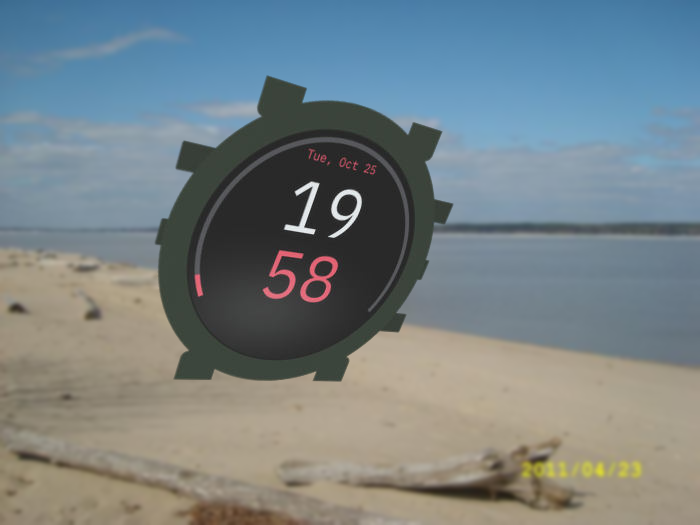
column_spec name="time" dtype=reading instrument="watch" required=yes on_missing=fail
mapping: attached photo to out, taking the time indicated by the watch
19:58
